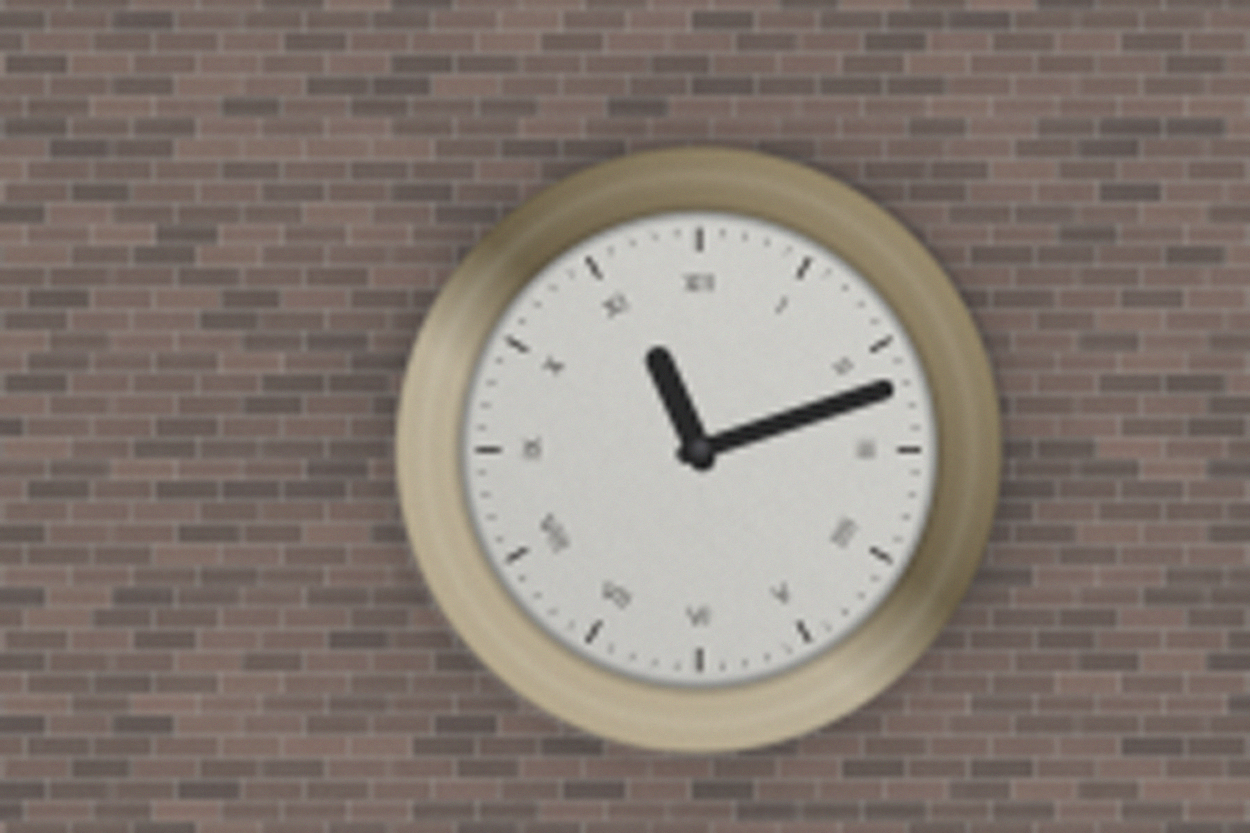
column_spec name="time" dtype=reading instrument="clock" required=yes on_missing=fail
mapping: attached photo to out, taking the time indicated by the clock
11:12
